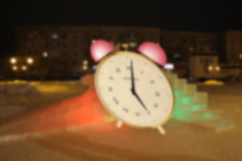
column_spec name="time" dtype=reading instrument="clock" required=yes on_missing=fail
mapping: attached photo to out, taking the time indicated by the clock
5:01
